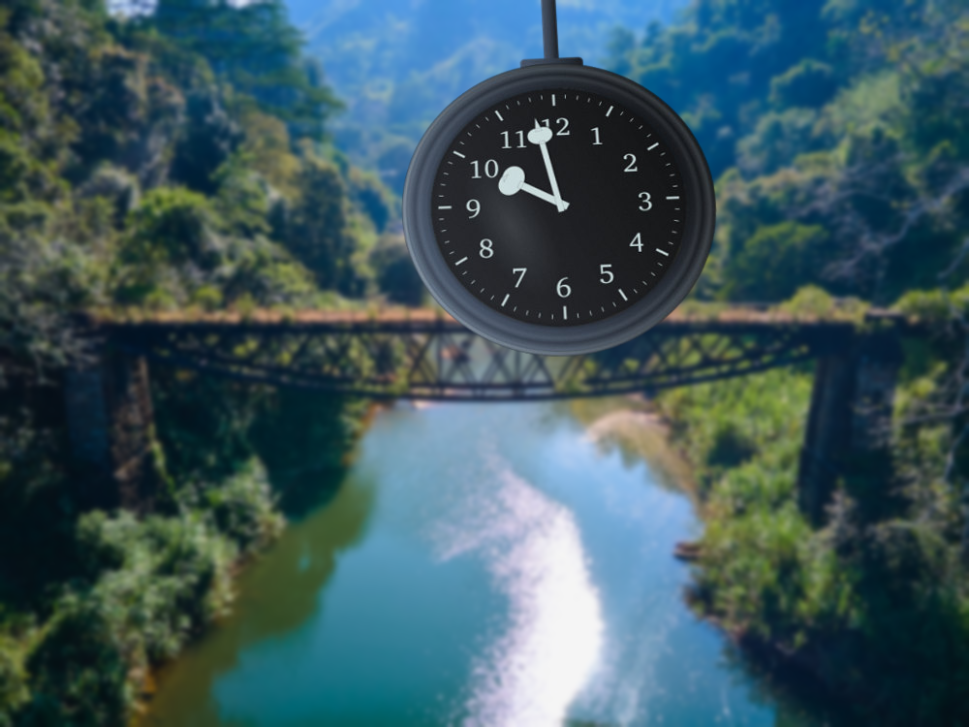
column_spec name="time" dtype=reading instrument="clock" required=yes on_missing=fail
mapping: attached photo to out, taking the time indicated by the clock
9:58
